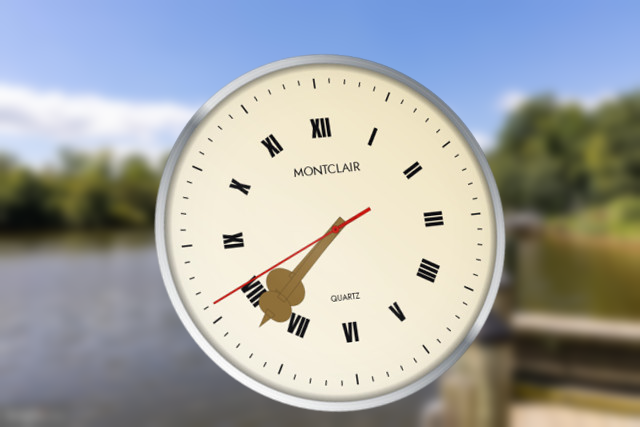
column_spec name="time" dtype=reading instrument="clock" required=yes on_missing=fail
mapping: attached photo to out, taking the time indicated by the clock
7:37:41
